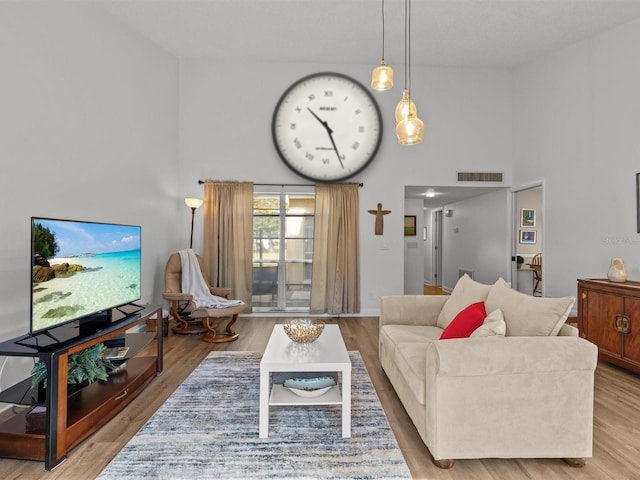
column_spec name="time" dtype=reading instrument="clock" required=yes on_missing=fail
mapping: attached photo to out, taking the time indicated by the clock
10:26
